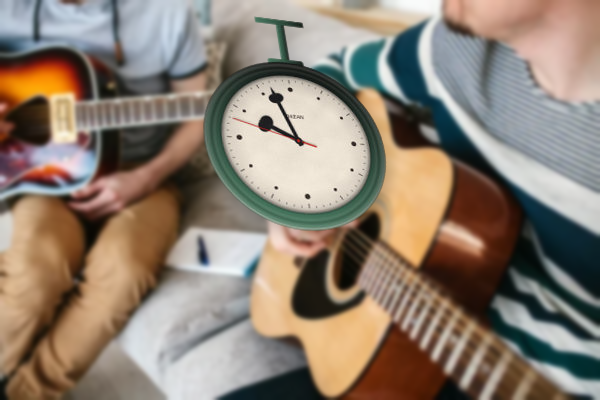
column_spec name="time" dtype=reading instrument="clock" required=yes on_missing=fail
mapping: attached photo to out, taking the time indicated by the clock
9:56:48
